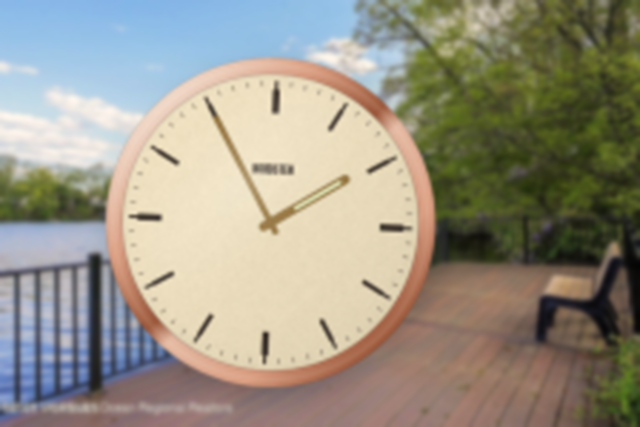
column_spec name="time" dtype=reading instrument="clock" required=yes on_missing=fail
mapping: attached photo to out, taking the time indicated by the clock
1:55
